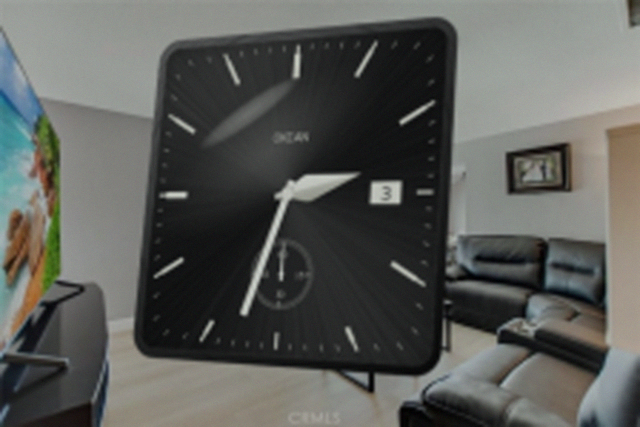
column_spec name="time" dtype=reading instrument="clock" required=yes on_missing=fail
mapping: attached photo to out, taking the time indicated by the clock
2:33
